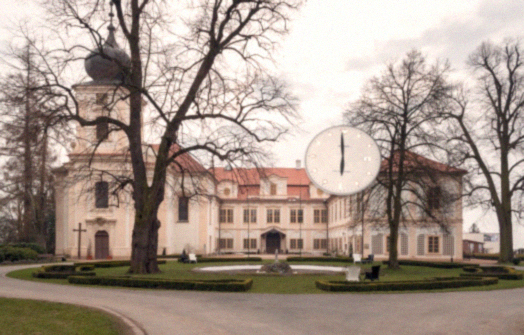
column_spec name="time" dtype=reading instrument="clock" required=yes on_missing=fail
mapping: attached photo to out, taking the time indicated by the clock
5:59
